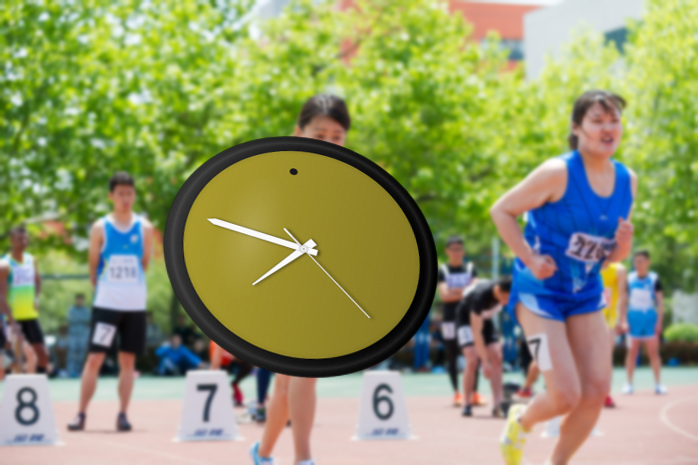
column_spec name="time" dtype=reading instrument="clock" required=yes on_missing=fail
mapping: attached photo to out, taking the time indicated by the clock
7:48:24
